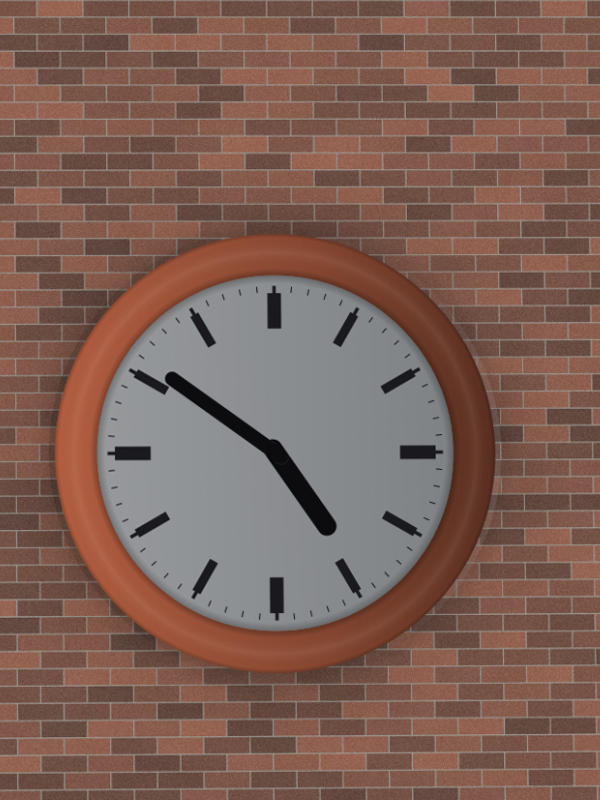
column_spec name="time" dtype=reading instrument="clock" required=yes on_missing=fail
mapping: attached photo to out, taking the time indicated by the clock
4:51
